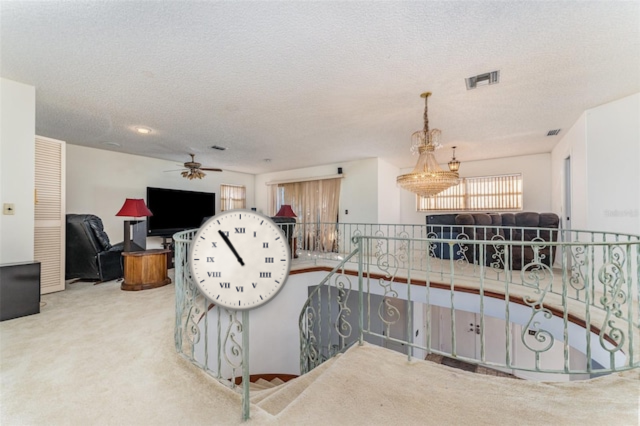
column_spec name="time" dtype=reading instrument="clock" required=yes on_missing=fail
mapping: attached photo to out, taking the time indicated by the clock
10:54
